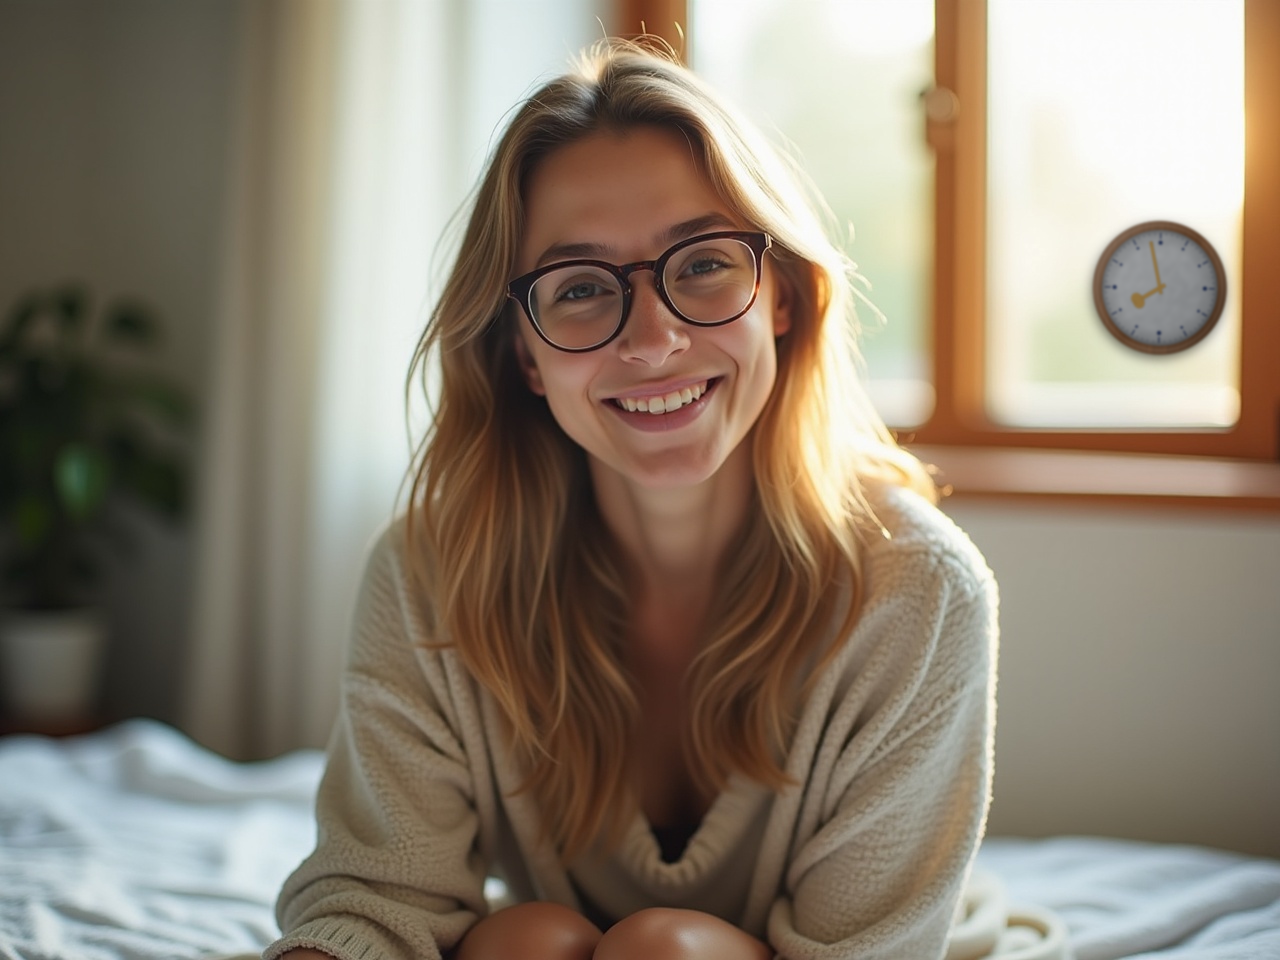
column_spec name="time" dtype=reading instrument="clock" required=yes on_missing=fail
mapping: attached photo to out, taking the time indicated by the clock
7:58
